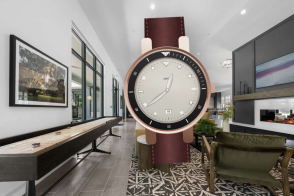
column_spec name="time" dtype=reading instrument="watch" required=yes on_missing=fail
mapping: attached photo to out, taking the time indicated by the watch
12:39
